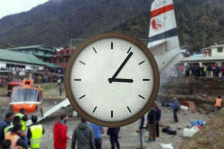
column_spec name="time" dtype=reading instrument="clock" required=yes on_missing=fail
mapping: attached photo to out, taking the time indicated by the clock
3:06
